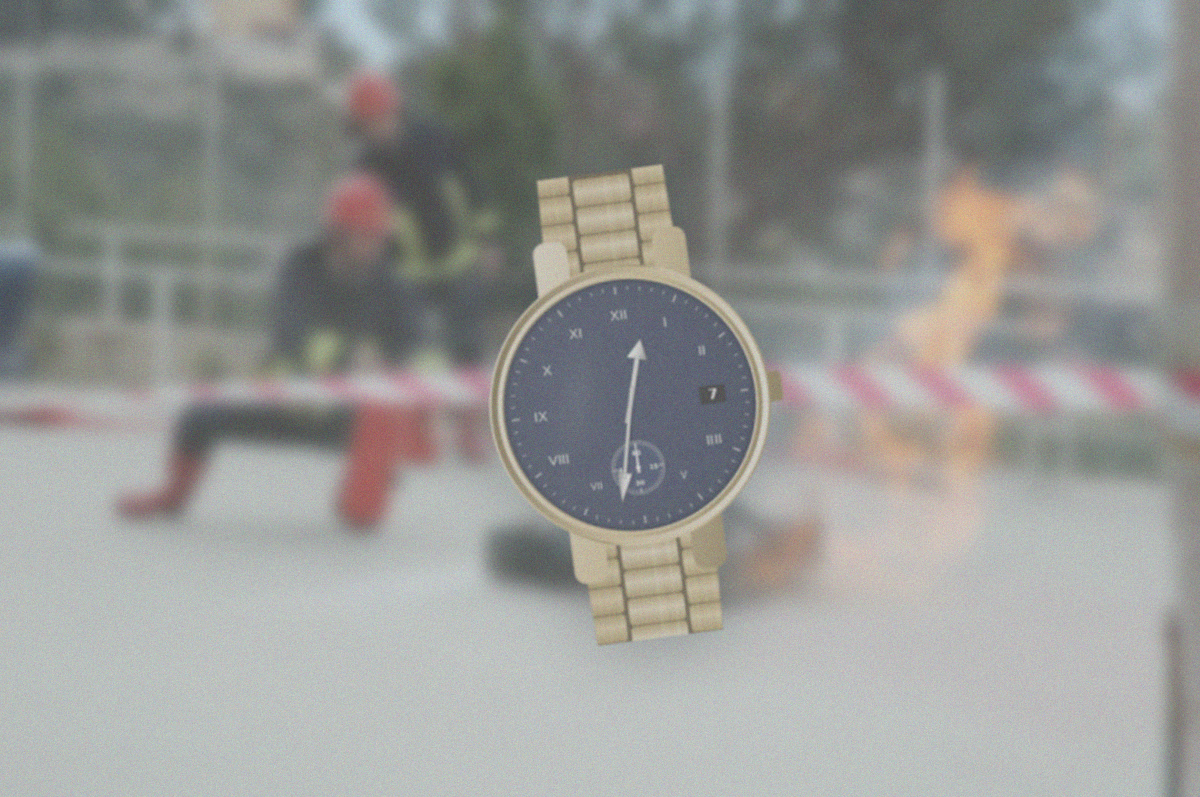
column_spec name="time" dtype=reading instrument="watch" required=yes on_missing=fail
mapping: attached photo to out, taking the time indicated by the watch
12:32
